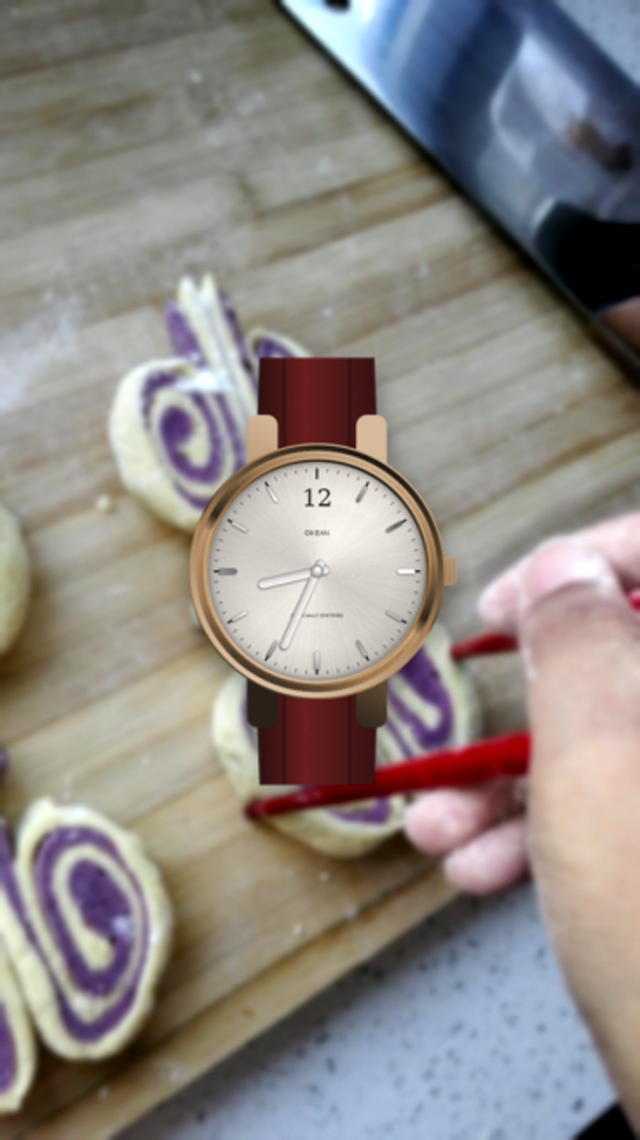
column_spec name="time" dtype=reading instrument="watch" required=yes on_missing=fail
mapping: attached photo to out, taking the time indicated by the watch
8:34
